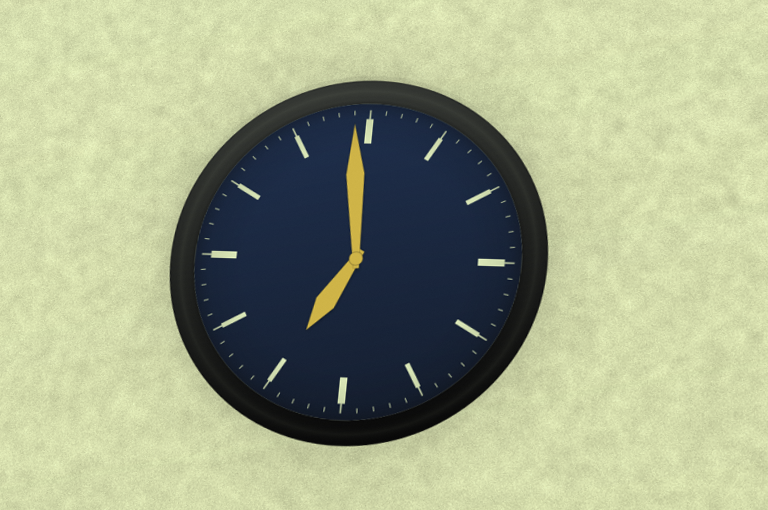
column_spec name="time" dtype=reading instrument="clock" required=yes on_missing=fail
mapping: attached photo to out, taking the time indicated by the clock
6:59
